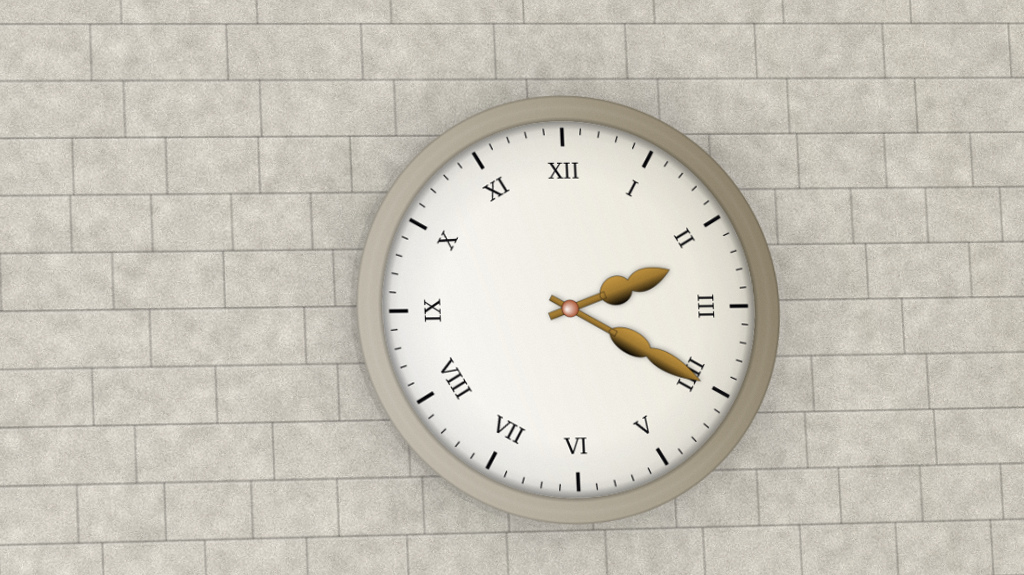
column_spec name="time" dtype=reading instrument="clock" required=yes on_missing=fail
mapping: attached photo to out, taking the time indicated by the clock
2:20
